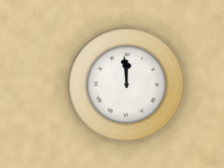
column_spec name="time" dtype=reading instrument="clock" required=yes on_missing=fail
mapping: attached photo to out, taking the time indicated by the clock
11:59
